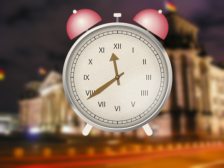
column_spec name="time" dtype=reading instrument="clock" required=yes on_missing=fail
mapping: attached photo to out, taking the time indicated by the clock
11:39
